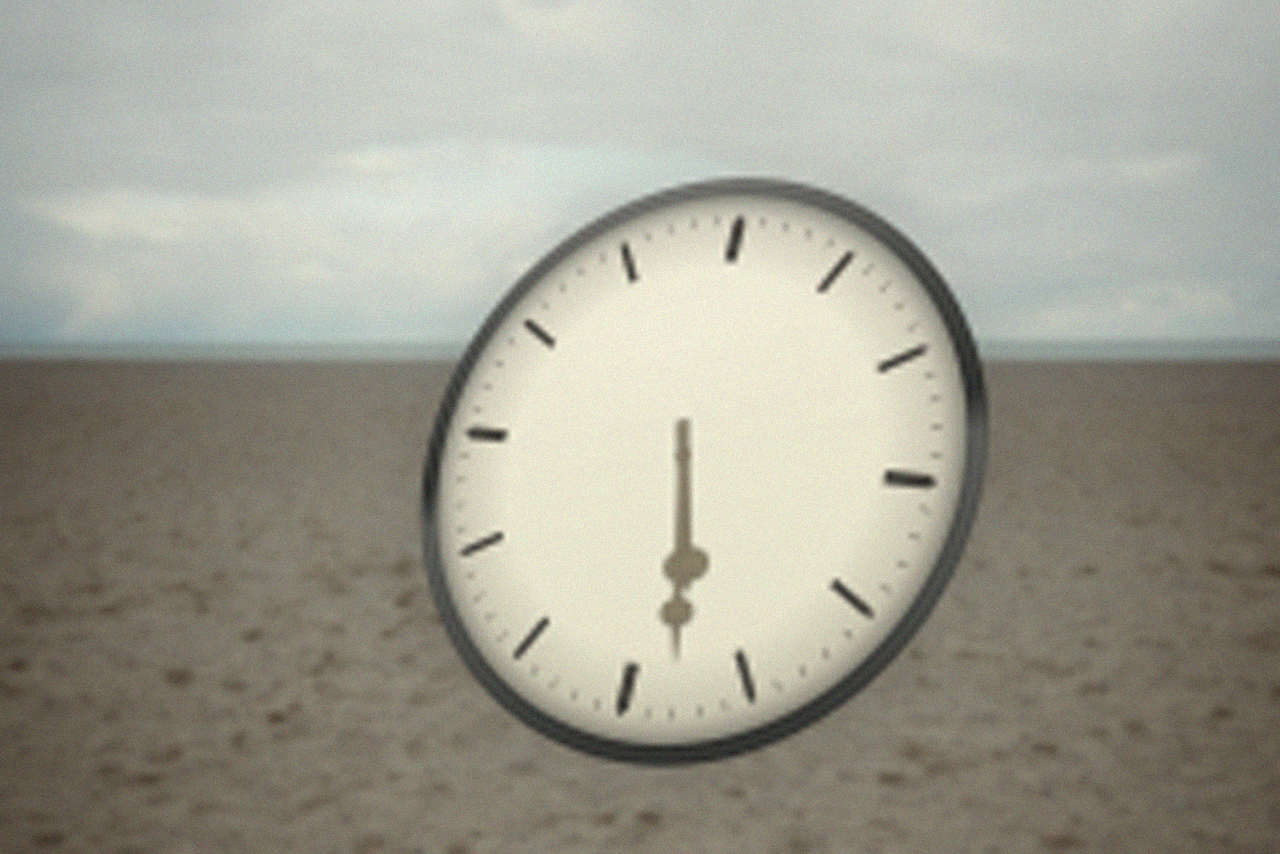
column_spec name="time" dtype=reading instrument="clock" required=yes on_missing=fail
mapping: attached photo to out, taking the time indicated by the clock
5:28
